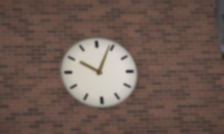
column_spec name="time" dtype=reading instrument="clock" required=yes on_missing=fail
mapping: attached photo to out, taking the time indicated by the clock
10:04
